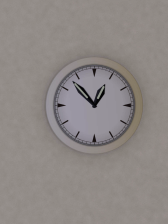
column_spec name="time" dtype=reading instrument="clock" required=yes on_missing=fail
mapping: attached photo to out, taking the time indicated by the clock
12:53
